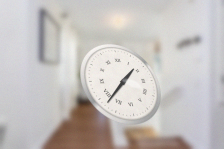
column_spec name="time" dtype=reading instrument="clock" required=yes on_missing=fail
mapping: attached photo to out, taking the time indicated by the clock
1:38
